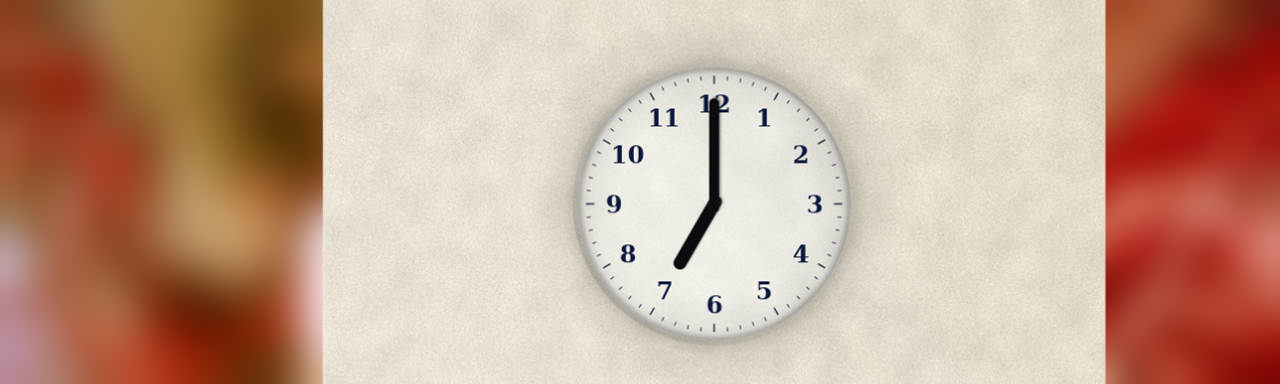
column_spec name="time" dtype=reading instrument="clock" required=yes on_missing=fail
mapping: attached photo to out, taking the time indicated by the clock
7:00
